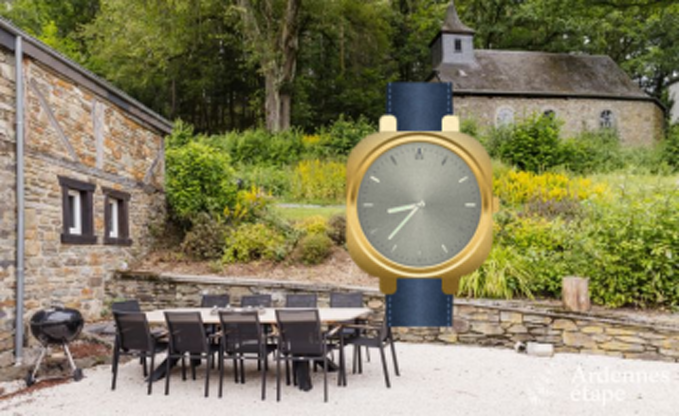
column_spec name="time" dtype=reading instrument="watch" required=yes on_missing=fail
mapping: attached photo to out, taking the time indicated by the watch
8:37
